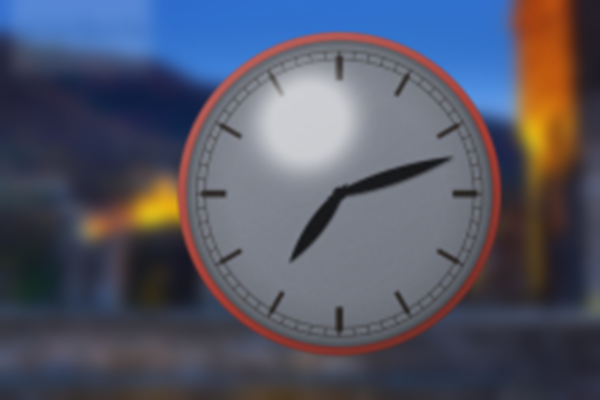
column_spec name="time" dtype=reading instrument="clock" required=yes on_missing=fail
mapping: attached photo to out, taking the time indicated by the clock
7:12
